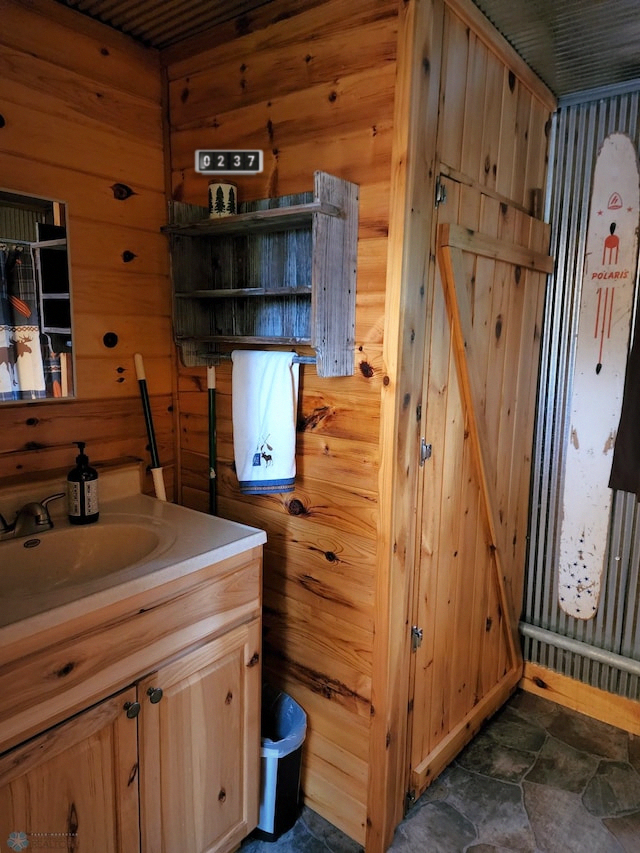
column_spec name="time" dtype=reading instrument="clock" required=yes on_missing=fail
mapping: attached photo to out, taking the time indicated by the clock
2:37
